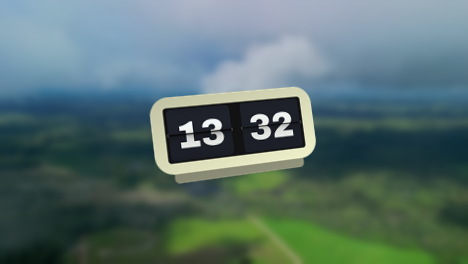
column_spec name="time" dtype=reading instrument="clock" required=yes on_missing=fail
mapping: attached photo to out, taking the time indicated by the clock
13:32
